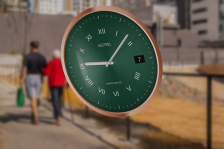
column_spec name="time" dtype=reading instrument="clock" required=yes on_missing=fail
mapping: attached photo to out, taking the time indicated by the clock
9:08
